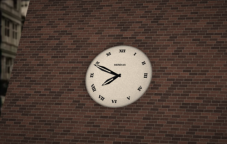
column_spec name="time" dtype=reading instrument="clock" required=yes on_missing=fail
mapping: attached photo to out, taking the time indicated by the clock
7:49
